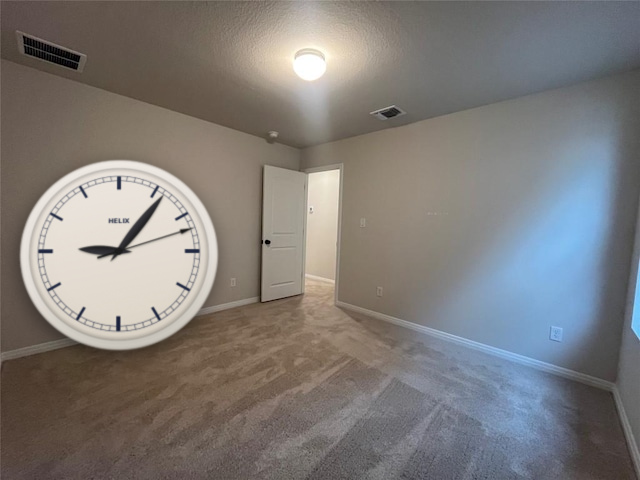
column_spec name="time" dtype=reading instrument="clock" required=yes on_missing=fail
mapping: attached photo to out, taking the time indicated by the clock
9:06:12
